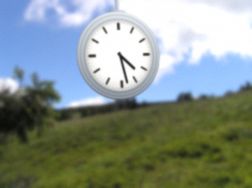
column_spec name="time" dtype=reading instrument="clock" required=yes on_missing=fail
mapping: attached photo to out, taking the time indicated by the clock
4:28
